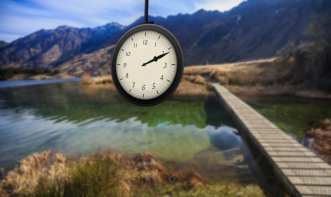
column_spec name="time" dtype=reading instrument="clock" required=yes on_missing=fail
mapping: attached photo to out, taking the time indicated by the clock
2:11
